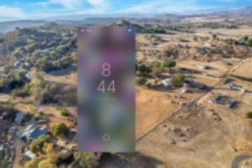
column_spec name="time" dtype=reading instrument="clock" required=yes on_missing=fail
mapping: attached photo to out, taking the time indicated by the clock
8:44
